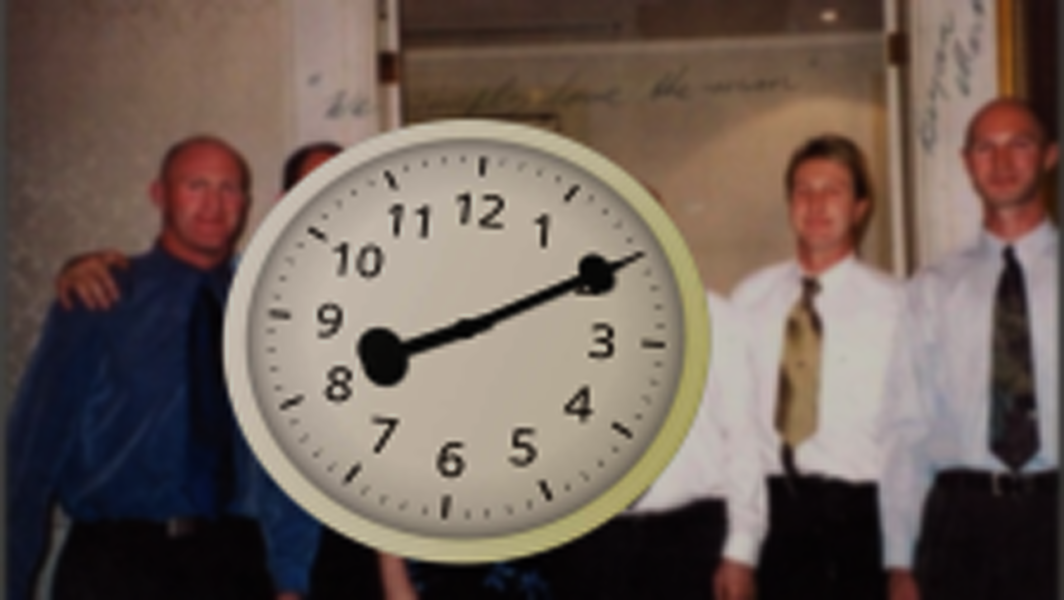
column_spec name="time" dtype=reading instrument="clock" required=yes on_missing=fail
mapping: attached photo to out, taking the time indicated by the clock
8:10
